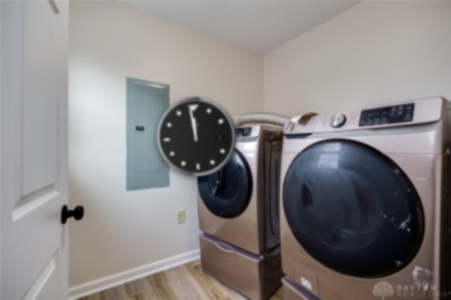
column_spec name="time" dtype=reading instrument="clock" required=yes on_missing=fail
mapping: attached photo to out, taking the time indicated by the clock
11:59
